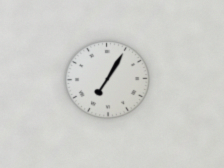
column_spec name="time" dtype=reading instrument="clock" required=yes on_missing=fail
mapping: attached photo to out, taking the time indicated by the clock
7:05
